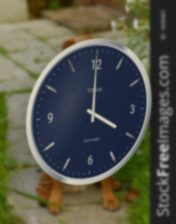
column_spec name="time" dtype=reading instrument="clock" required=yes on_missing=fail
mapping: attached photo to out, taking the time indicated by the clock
4:00
